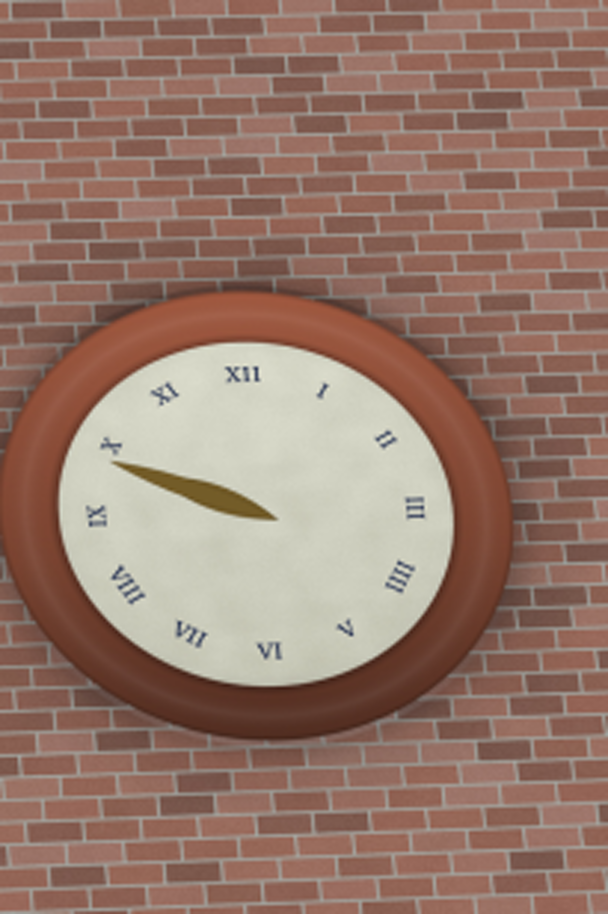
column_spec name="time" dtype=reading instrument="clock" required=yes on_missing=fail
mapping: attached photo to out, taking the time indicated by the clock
9:49
